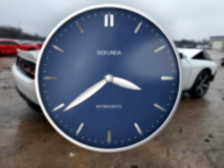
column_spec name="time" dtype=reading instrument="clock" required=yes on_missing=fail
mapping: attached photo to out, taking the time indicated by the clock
3:39
